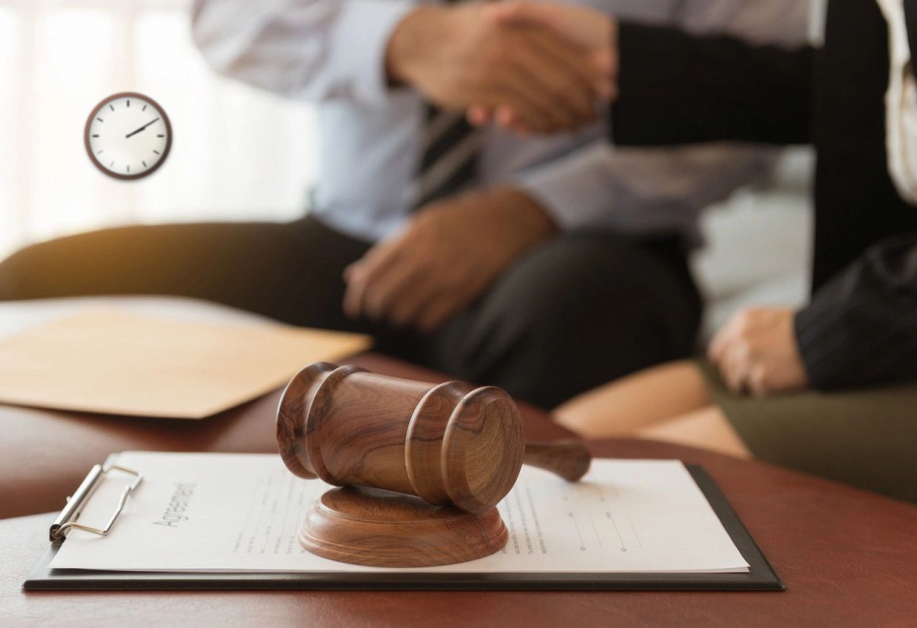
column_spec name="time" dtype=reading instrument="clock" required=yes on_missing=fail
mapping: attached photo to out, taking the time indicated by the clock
2:10
